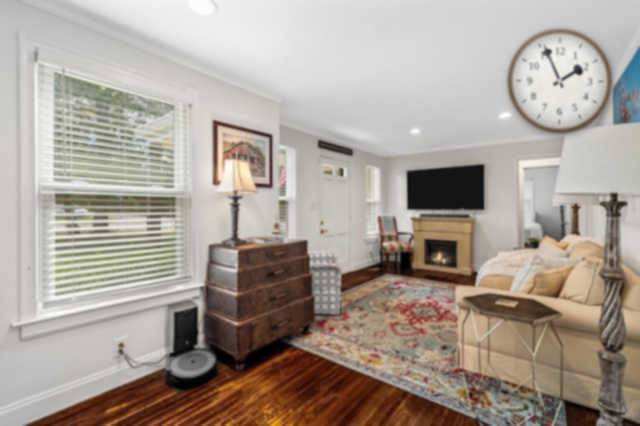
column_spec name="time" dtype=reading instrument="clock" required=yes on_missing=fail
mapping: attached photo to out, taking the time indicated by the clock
1:56
